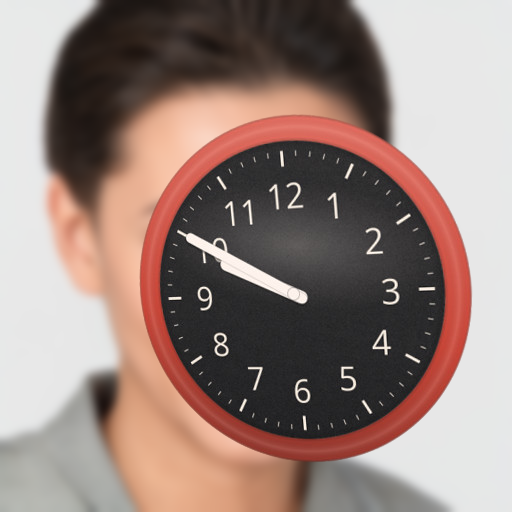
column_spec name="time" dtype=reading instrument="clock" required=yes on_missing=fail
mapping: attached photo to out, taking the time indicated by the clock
9:50
